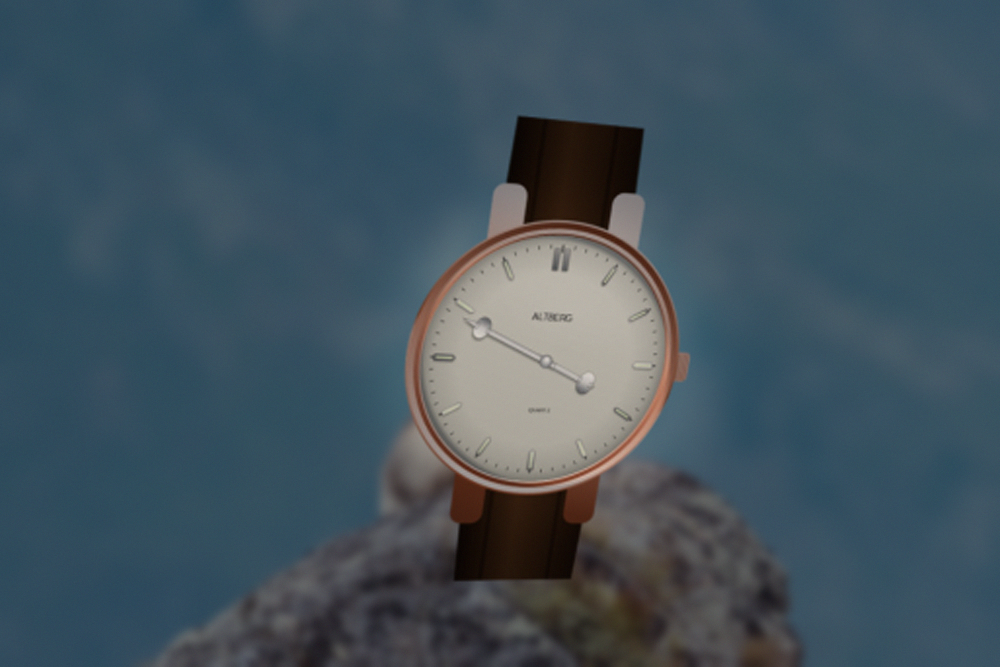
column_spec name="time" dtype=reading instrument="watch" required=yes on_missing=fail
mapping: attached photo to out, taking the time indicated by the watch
3:49
